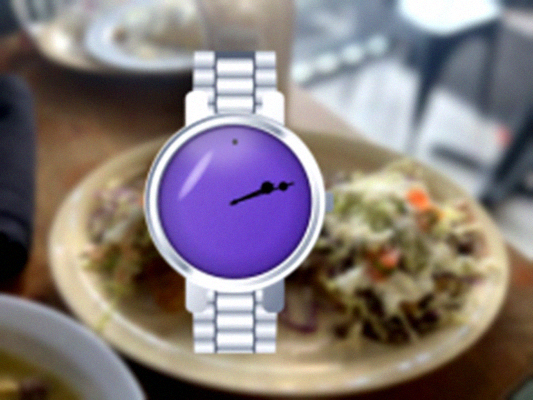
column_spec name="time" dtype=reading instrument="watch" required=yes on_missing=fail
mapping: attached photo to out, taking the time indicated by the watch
2:12
